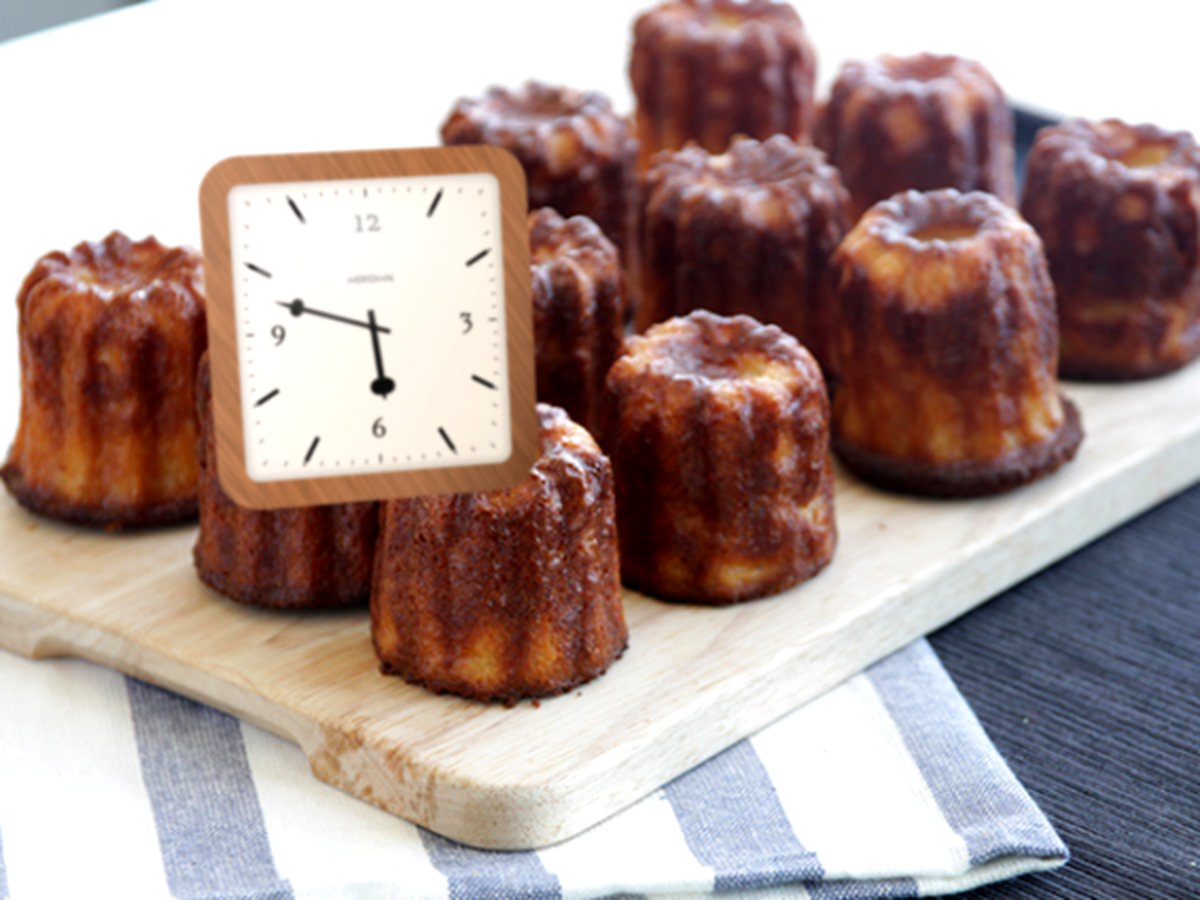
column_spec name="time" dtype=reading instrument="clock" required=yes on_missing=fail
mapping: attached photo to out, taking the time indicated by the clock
5:48
